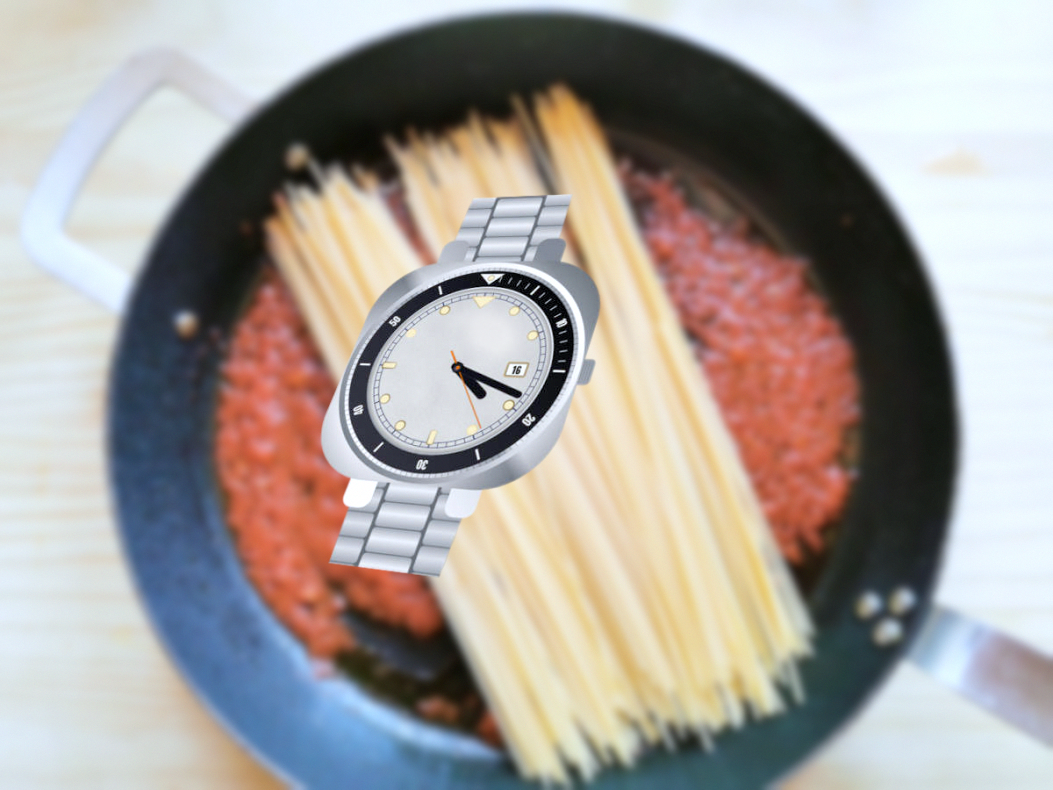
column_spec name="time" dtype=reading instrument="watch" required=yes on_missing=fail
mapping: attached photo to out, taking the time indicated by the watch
4:18:24
